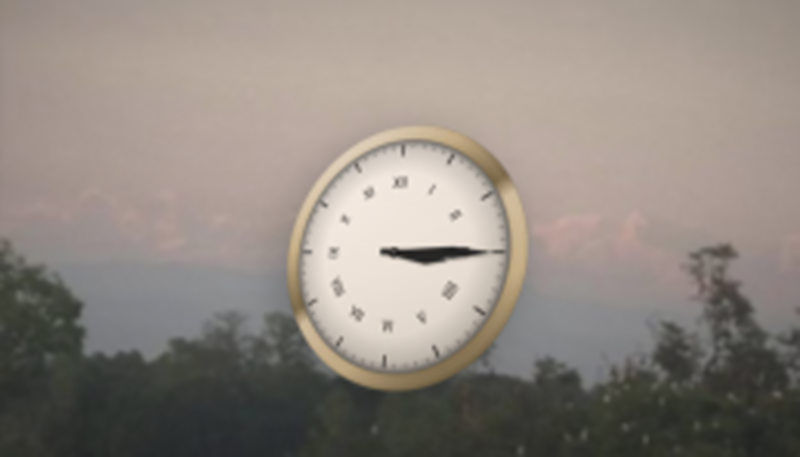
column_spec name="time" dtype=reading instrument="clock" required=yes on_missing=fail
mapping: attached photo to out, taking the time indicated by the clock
3:15
